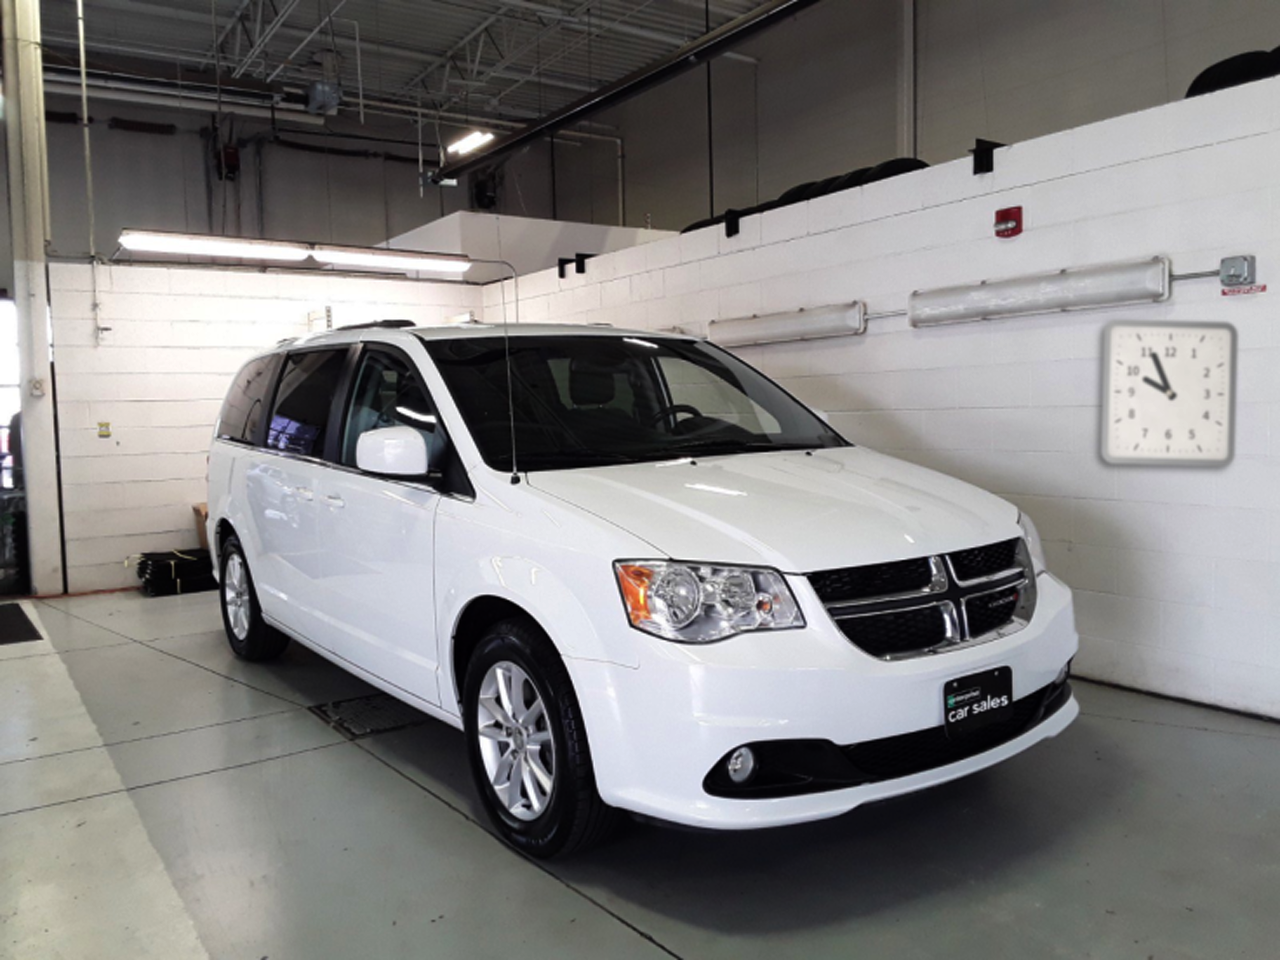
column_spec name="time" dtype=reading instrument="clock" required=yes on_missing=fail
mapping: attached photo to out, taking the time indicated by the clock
9:56
